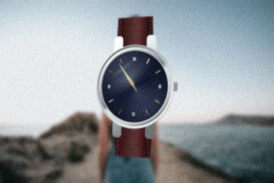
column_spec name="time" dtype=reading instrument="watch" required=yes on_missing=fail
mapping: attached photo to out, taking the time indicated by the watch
10:54
